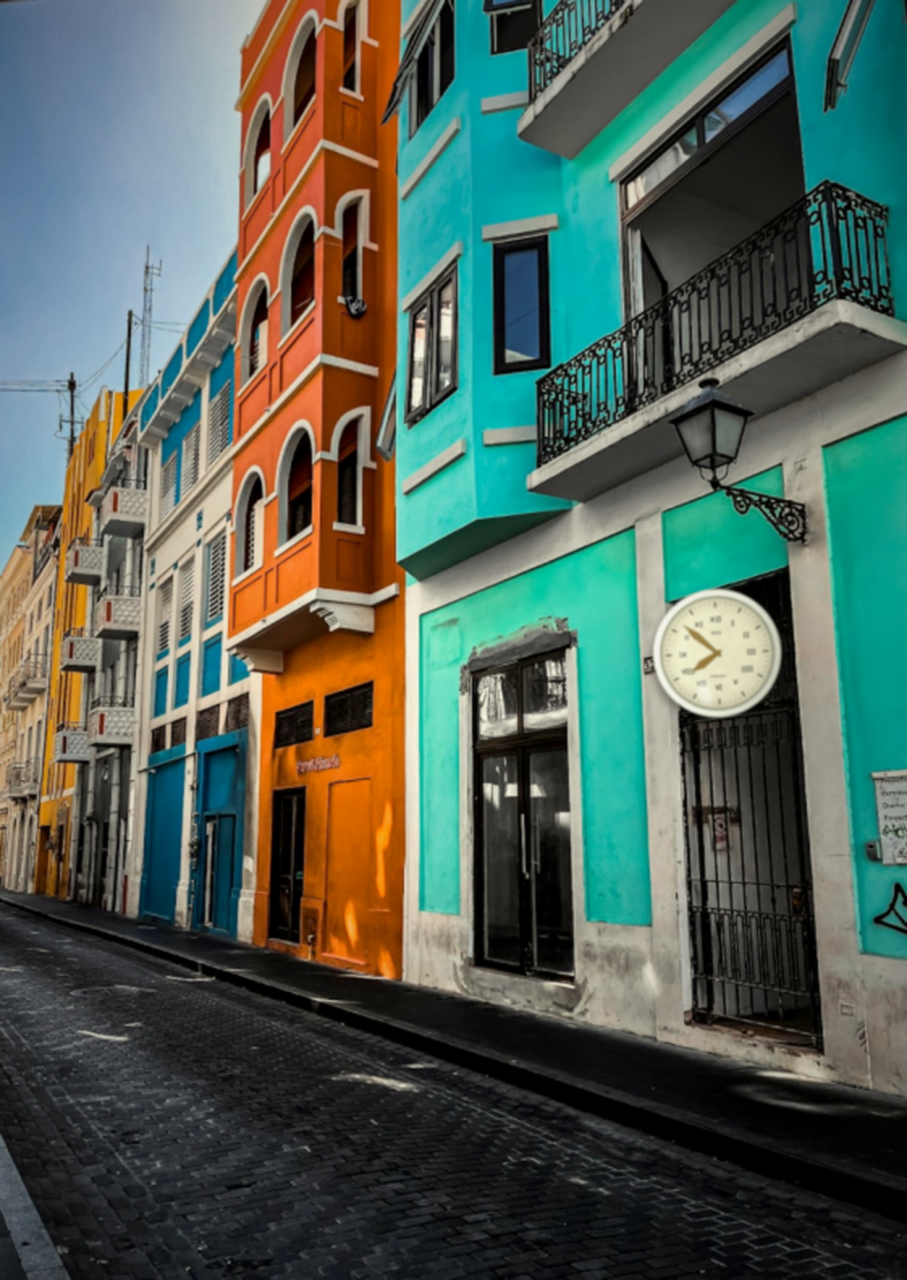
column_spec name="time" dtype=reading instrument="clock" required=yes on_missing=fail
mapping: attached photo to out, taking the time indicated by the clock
7:52
